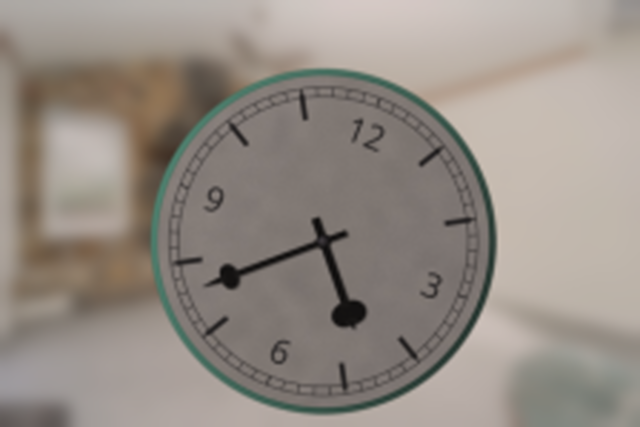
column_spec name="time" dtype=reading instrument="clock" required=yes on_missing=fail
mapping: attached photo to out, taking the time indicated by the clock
4:38
